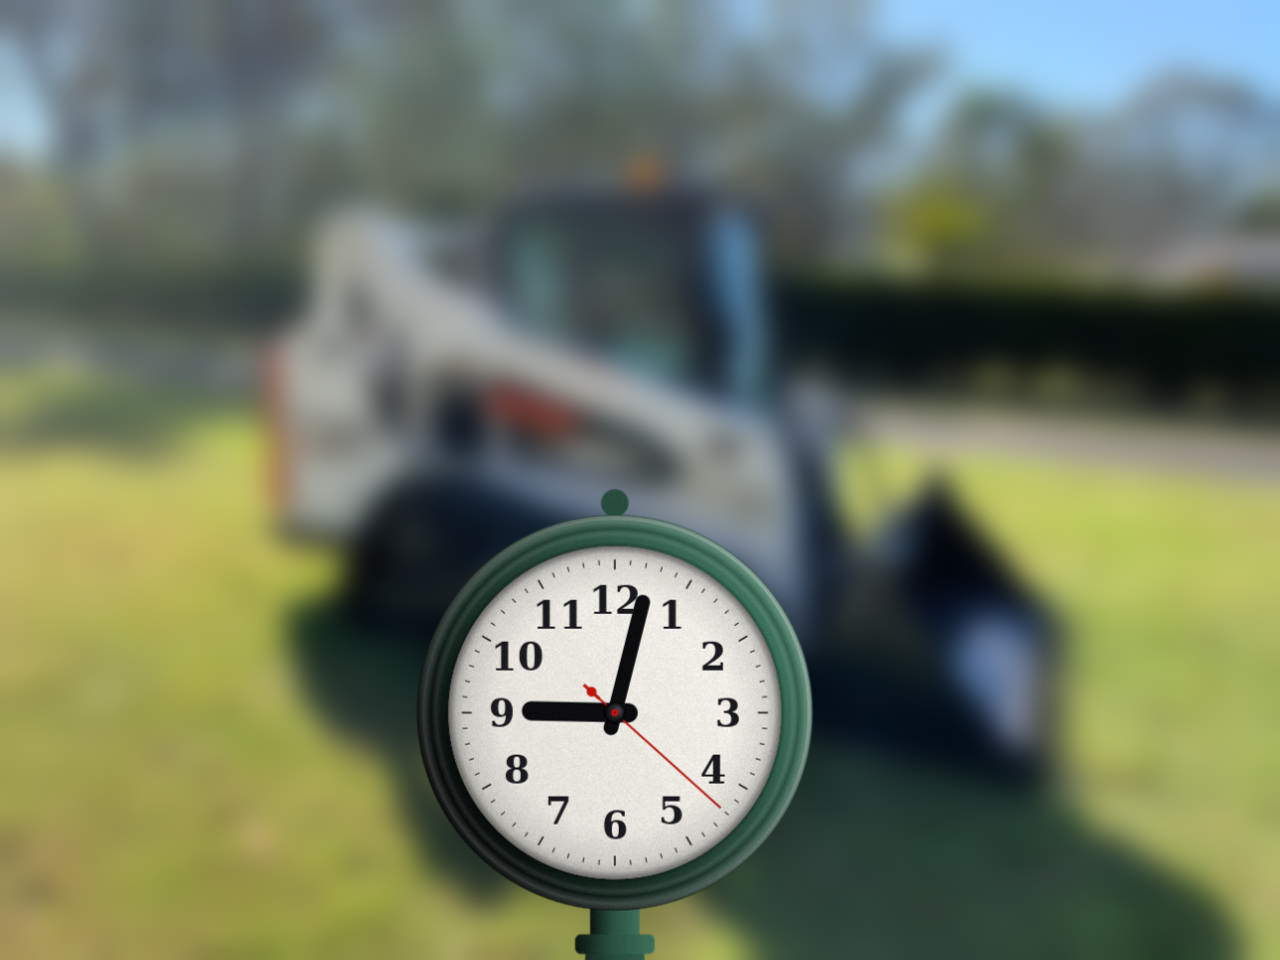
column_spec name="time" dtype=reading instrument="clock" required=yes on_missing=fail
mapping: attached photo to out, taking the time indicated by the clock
9:02:22
